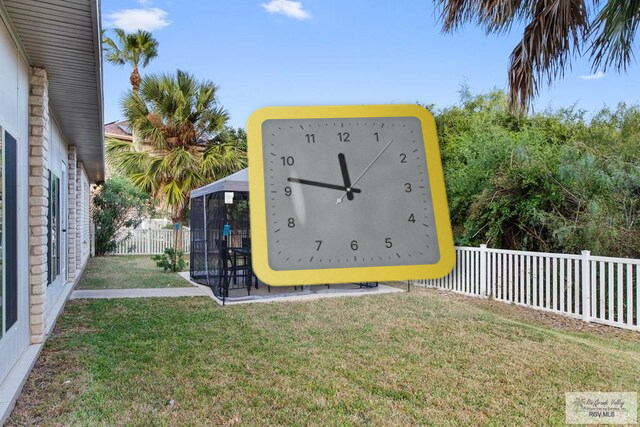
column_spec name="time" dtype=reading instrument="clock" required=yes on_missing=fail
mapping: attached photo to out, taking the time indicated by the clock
11:47:07
